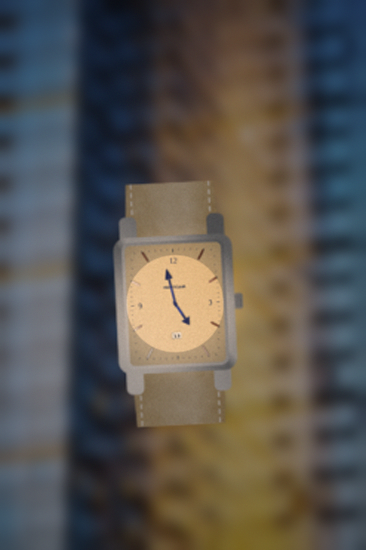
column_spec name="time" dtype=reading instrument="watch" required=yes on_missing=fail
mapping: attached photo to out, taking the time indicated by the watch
4:58
